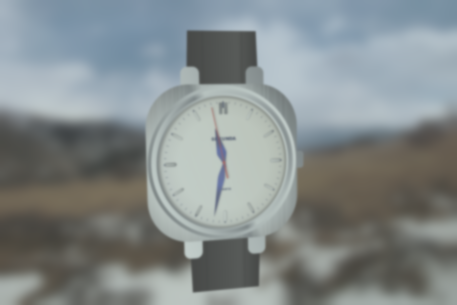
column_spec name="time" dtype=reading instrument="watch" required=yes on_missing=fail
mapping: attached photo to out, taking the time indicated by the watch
11:31:58
